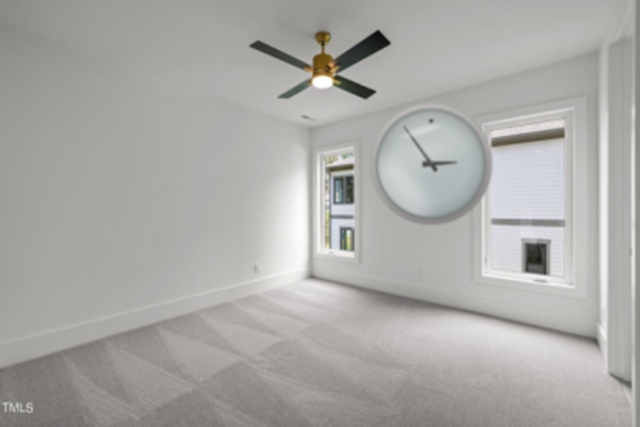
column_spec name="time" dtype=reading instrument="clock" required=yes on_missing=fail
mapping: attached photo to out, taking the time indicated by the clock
2:54
